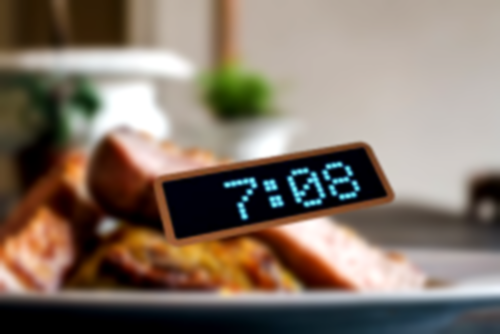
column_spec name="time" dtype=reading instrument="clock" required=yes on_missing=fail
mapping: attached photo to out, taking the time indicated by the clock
7:08
